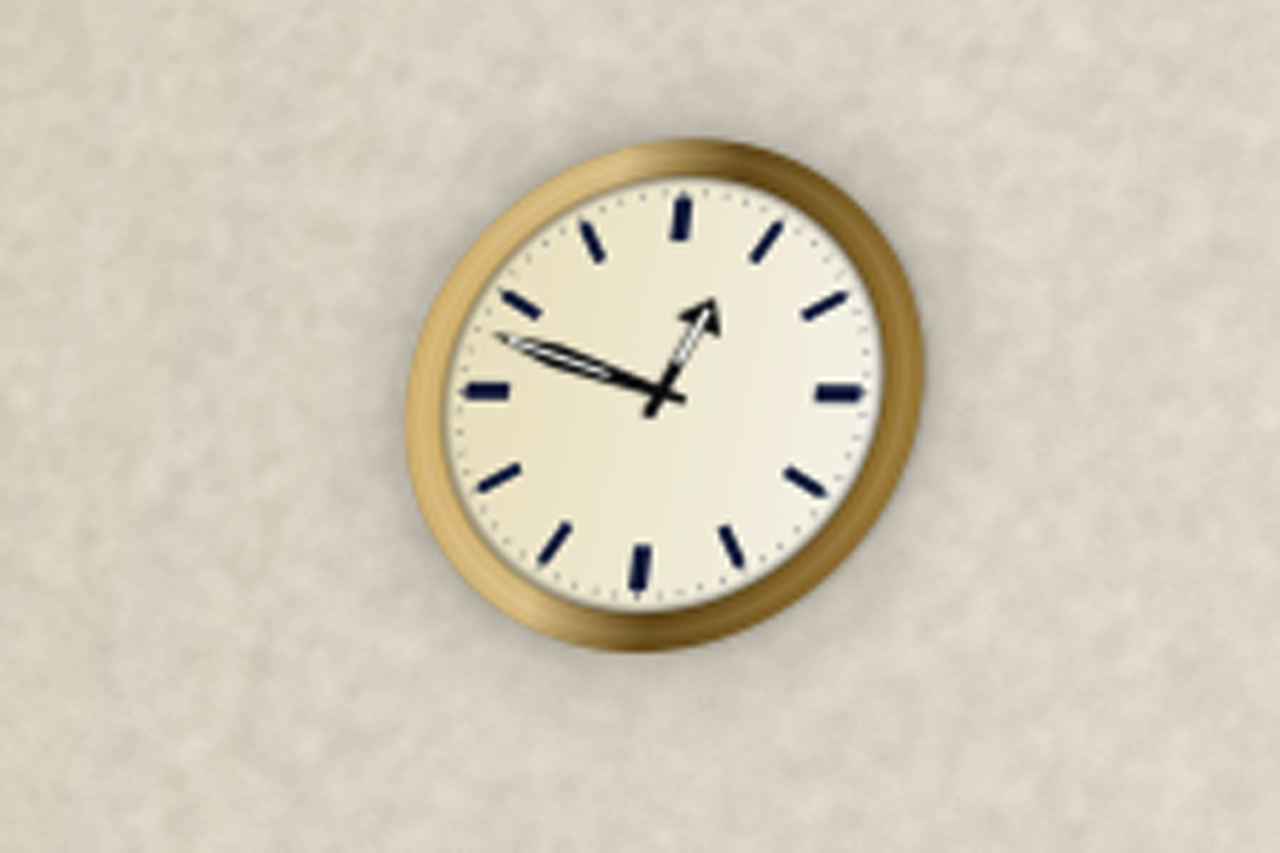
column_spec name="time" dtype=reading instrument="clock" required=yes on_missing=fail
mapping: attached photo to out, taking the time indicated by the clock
12:48
